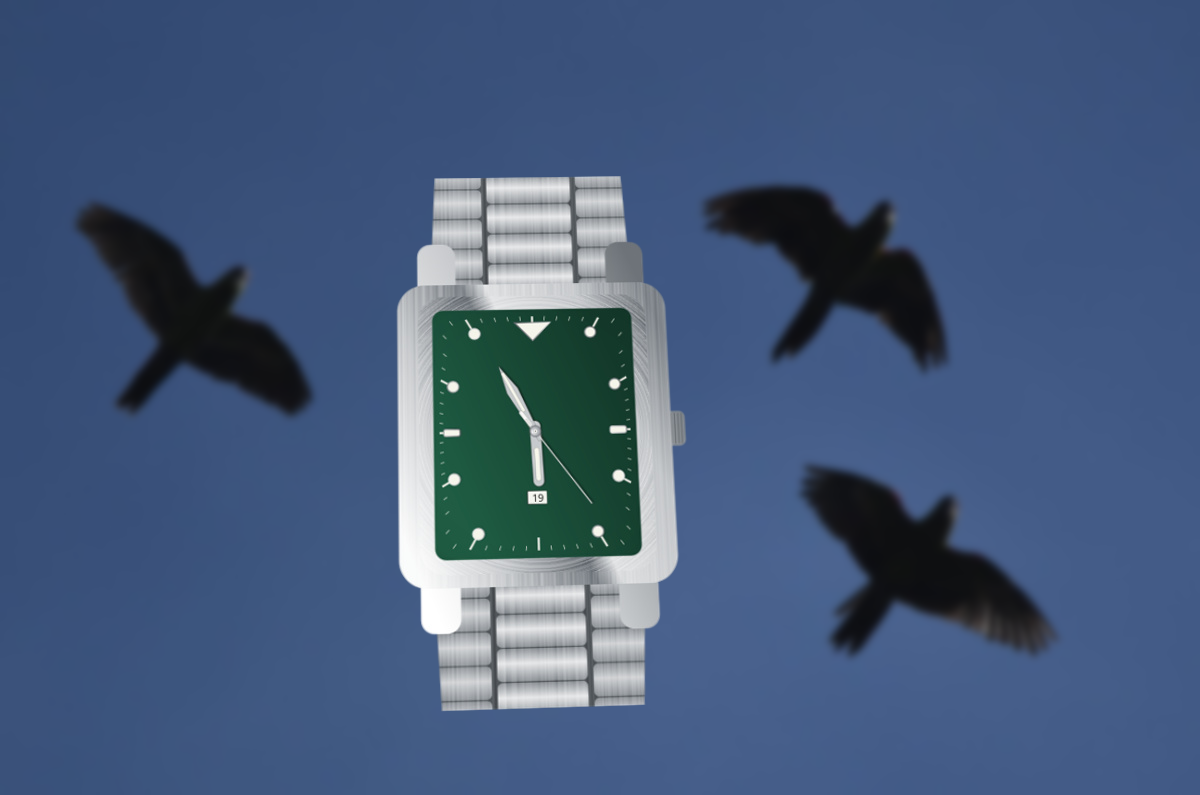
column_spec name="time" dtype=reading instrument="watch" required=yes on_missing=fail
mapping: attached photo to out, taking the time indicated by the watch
5:55:24
